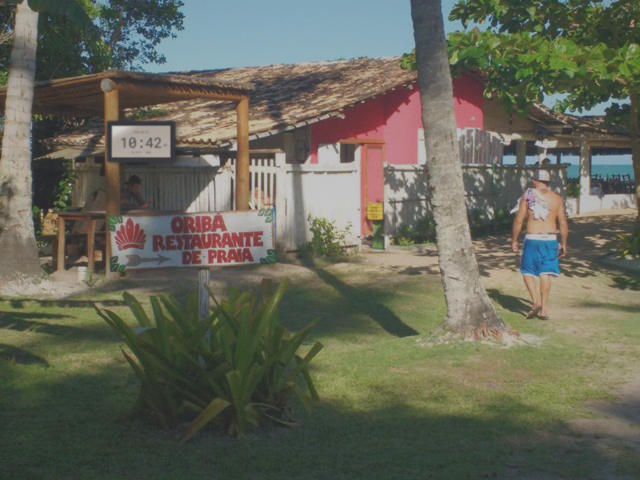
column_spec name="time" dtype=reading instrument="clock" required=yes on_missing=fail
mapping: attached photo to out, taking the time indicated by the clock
10:42
